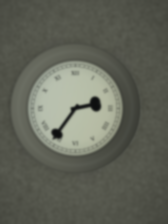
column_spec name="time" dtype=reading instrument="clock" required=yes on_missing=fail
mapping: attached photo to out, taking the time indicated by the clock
2:36
